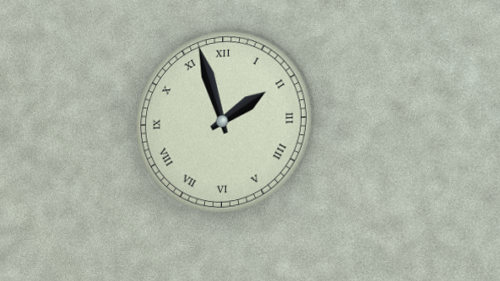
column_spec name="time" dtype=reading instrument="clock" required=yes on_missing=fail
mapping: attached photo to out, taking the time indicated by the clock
1:57
